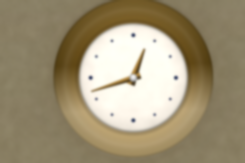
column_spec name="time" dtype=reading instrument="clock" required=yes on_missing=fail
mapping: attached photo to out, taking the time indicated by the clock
12:42
